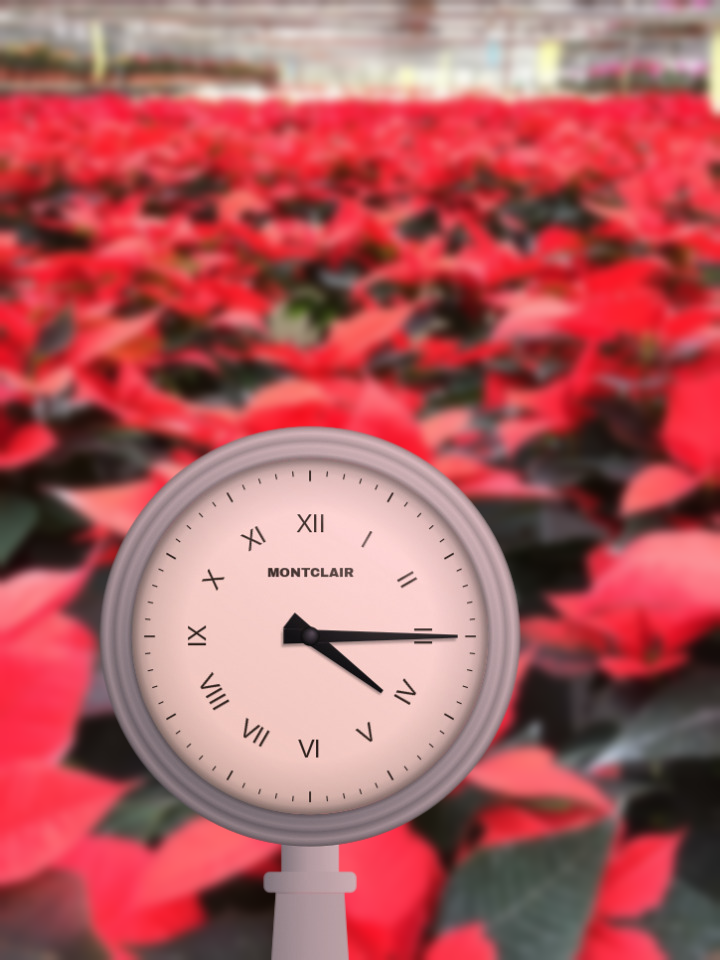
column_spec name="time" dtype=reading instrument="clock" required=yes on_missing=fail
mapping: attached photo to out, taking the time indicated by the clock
4:15
